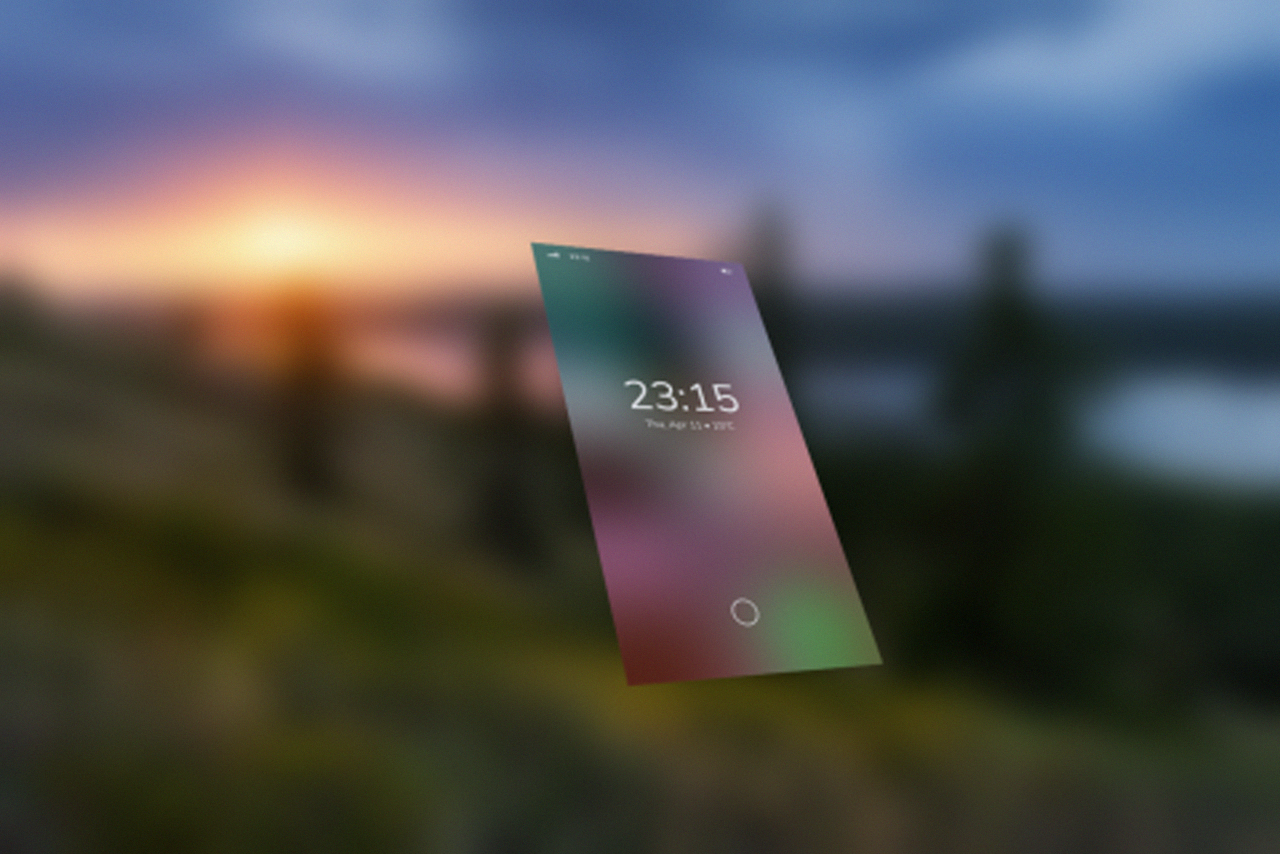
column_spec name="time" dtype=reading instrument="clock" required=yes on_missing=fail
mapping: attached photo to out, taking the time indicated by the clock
23:15
